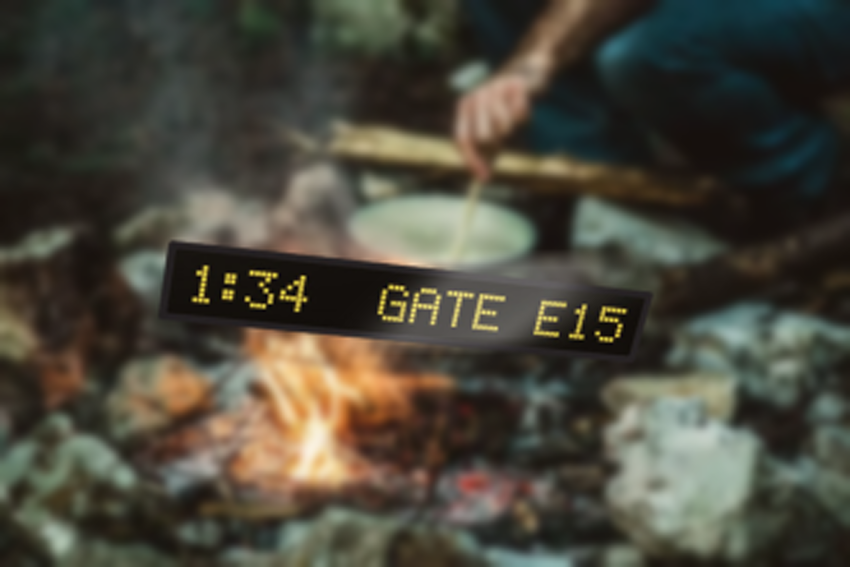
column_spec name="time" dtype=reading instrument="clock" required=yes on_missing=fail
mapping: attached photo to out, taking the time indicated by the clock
1:34
